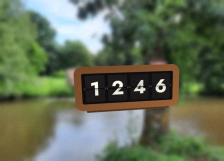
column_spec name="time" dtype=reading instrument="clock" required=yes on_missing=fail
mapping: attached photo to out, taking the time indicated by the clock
12:46
